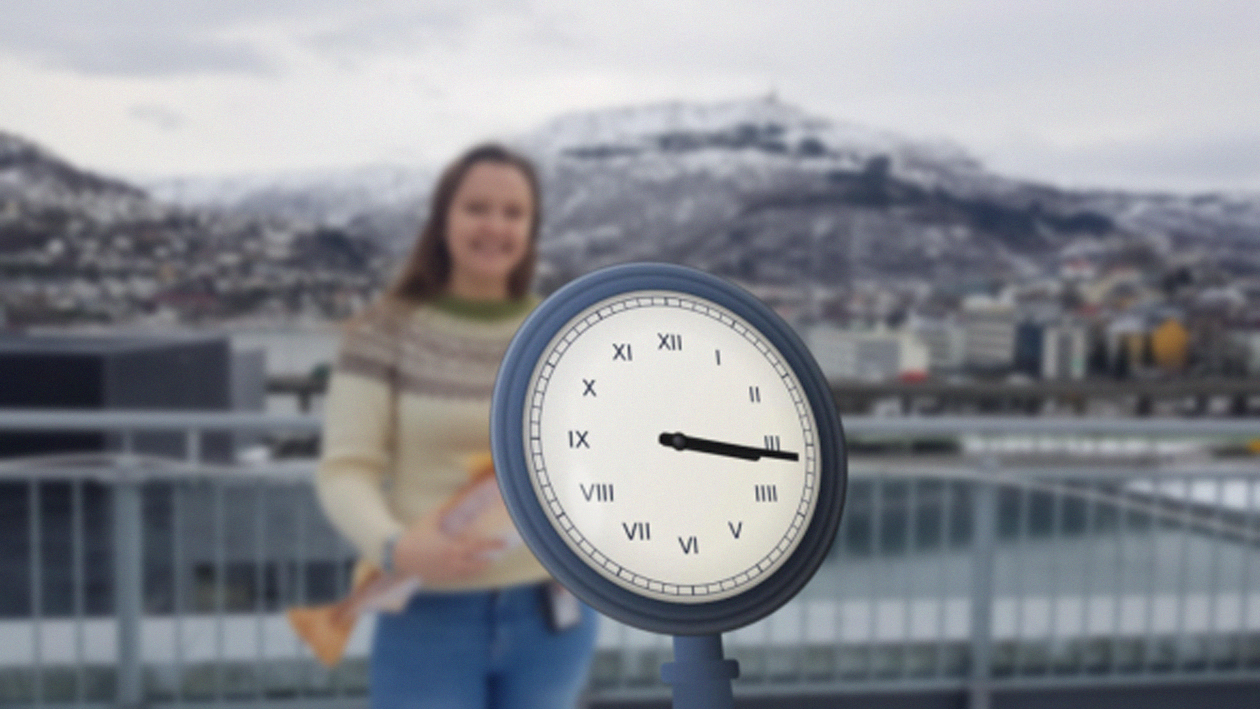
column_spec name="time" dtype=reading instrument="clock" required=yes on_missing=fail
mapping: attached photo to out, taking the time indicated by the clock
3:16
